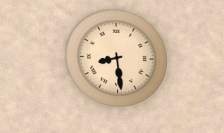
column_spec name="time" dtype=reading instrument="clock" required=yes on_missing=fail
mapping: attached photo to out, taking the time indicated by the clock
8:29
